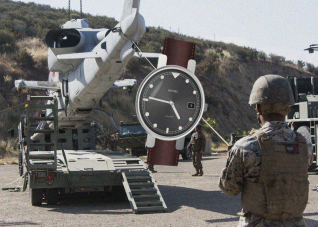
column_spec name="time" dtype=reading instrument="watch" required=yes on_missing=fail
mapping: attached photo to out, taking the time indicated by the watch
4:46
